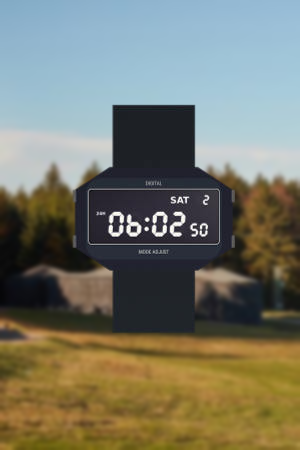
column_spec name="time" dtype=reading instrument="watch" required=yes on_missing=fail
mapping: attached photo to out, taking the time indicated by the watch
6:02:50
